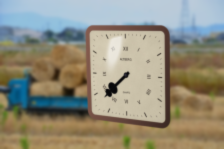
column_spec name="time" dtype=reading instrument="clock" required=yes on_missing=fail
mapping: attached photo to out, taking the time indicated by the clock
7:38
